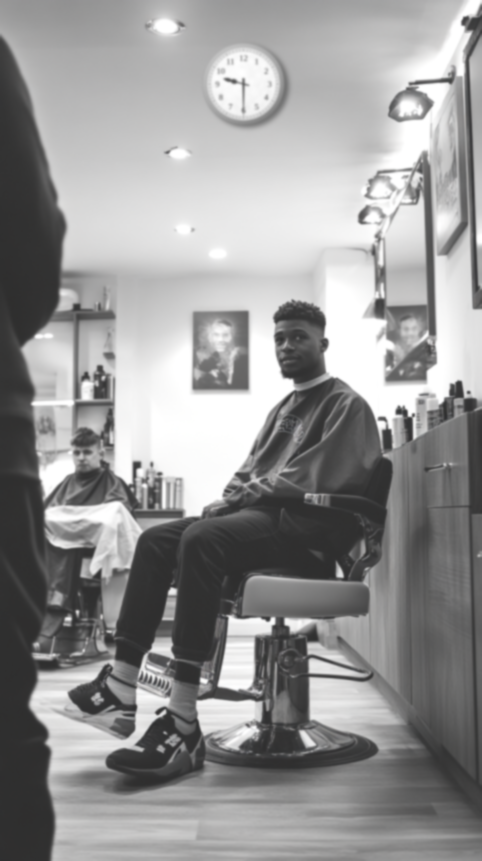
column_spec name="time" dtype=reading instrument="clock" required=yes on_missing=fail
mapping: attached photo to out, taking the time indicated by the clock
9:30
